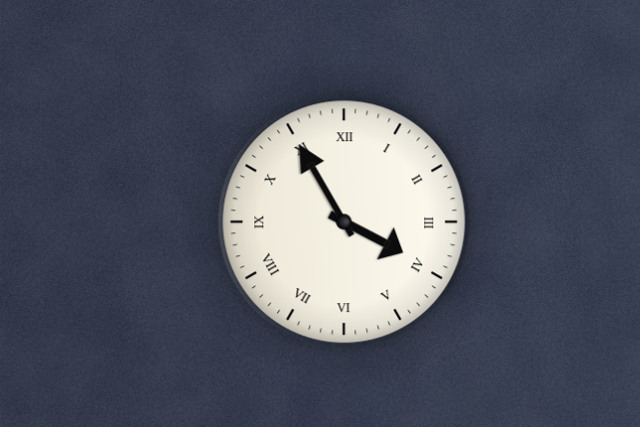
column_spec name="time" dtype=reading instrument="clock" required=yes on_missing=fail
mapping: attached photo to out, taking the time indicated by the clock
3:55
